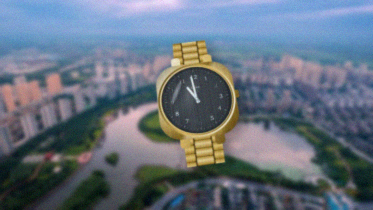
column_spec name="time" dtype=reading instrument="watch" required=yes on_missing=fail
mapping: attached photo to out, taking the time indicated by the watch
10:59
